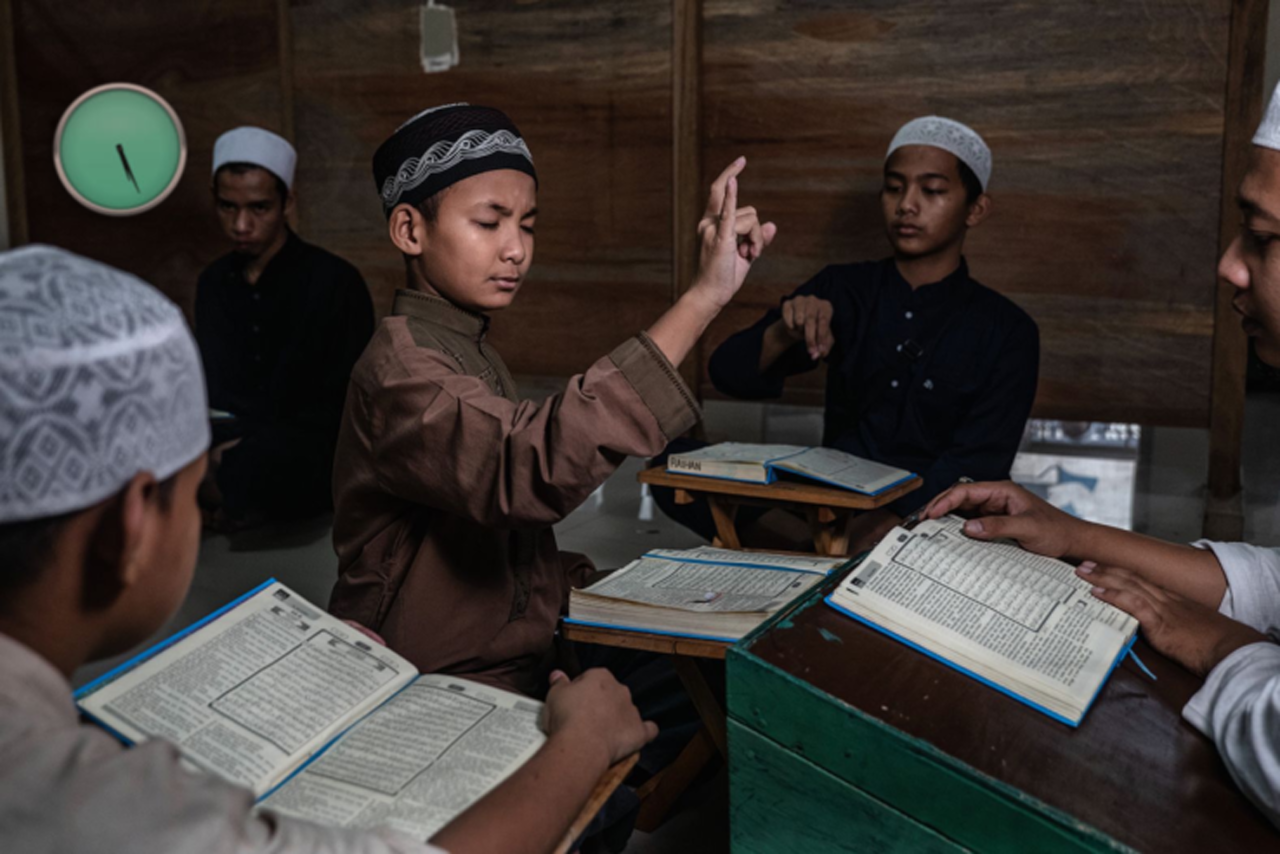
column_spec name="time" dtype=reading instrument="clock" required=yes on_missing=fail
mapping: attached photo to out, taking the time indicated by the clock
5:26
